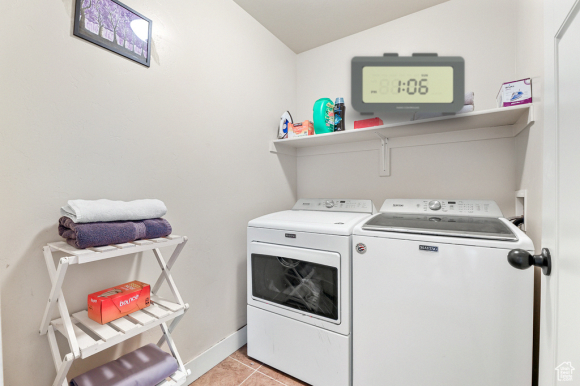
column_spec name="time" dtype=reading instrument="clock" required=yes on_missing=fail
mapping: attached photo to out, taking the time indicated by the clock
1:06
